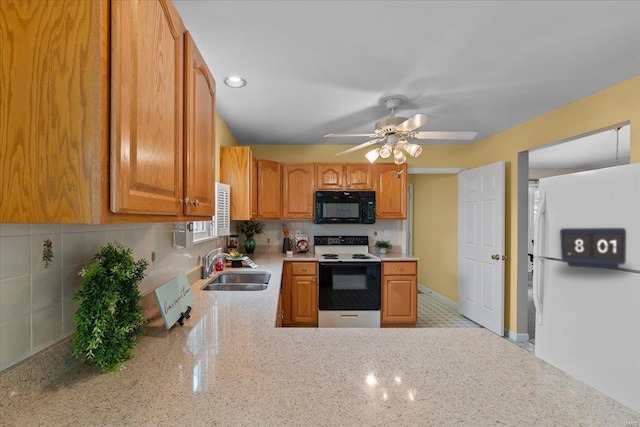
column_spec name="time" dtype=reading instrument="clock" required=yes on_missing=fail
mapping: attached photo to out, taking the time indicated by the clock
8:01
